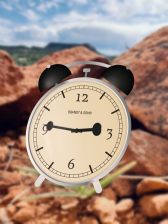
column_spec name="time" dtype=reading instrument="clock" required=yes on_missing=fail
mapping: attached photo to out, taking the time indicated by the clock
2:46
